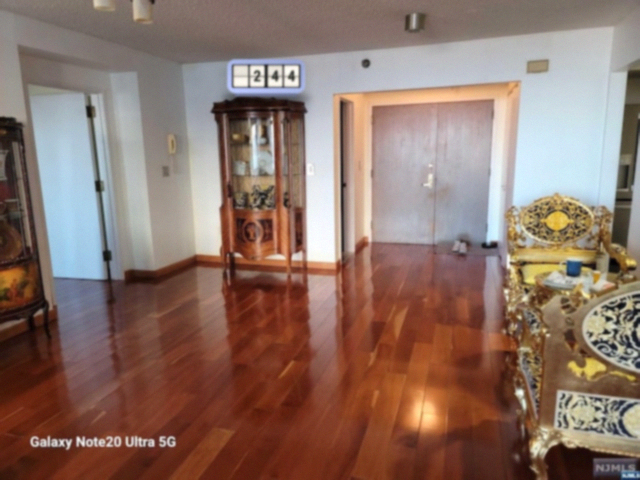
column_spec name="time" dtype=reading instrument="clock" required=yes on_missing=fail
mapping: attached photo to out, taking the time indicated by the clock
2:44
